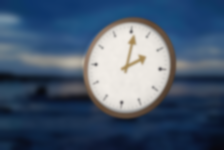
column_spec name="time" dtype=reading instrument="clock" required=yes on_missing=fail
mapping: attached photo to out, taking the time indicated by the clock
2:01
